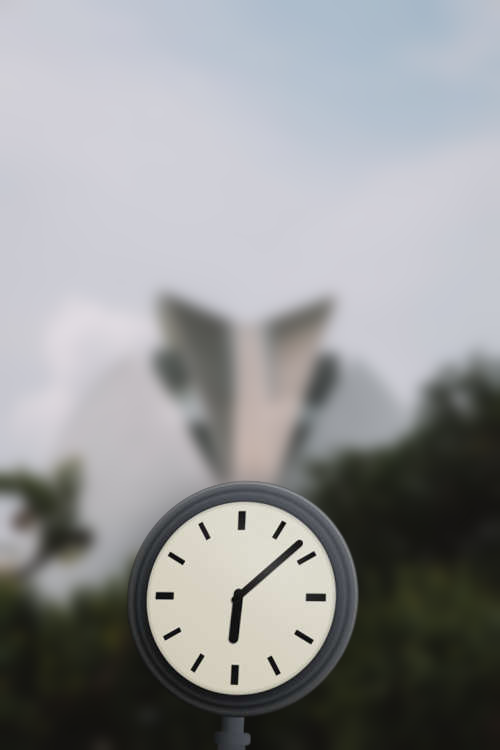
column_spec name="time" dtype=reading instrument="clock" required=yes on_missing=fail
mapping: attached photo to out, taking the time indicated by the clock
6:08
